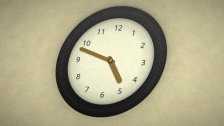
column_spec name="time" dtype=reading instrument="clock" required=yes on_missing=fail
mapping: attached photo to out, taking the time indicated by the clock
4:48
